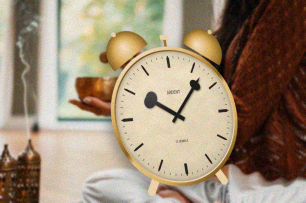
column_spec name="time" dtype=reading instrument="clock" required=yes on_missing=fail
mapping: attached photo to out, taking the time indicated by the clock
10:07
